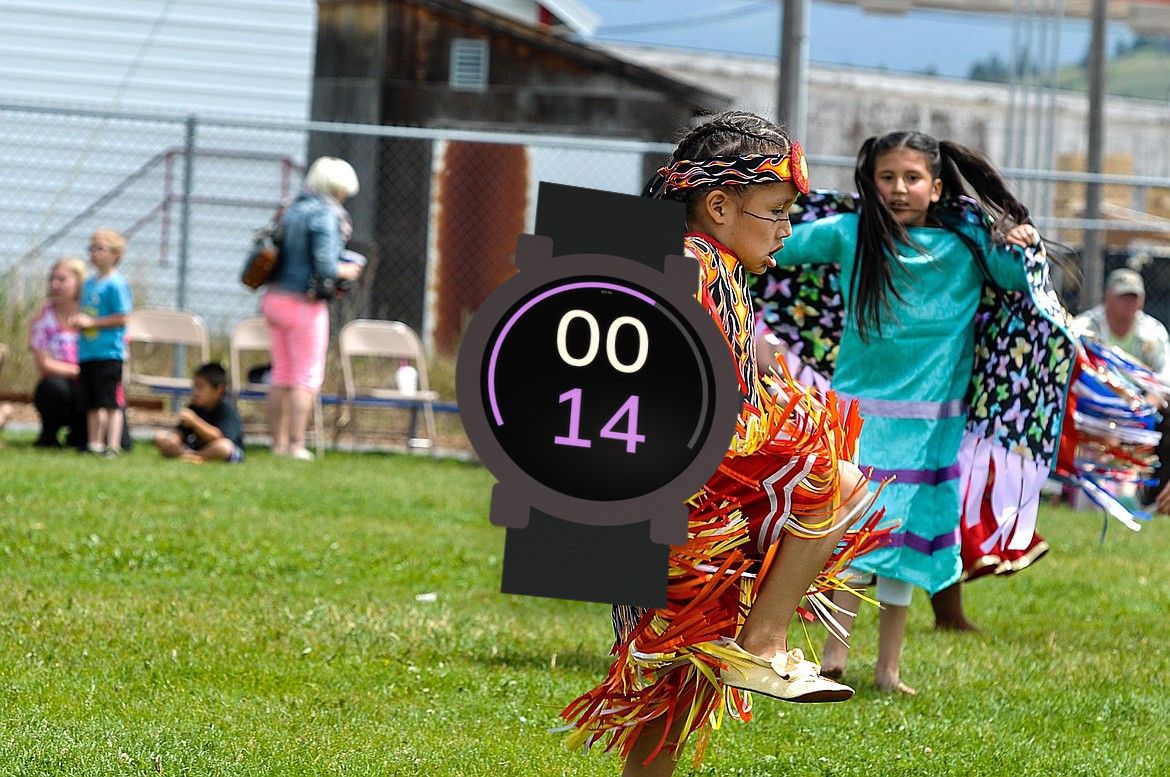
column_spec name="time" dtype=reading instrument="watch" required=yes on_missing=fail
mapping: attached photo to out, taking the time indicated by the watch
0:14
